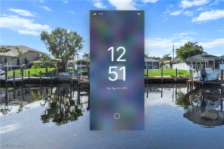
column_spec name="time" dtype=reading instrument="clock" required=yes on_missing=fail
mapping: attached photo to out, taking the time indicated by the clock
12:51
